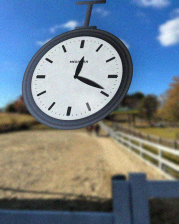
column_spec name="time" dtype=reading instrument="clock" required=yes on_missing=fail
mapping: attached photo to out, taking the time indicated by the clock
12:19
